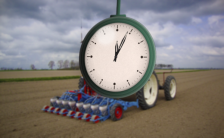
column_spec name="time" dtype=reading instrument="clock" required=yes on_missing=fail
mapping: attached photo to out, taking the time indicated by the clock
12:04
